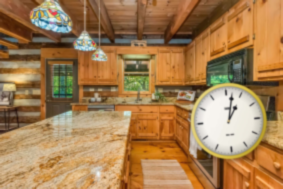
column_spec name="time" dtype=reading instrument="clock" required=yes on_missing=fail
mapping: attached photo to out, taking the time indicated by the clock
1:02
